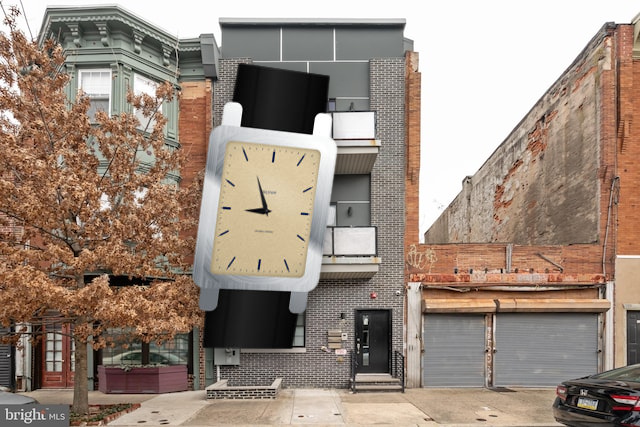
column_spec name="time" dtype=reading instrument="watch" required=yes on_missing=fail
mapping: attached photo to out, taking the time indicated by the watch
8:56
